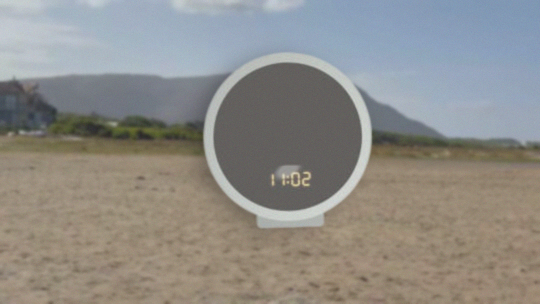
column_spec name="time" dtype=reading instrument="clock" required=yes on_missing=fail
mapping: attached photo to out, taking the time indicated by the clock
11:02
